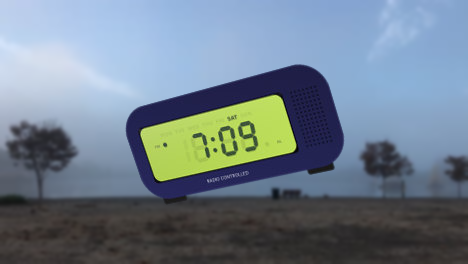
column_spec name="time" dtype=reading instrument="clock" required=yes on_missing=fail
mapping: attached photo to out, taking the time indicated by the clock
7:09
